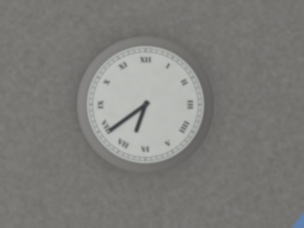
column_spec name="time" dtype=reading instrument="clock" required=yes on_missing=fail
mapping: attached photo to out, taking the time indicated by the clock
6:39
